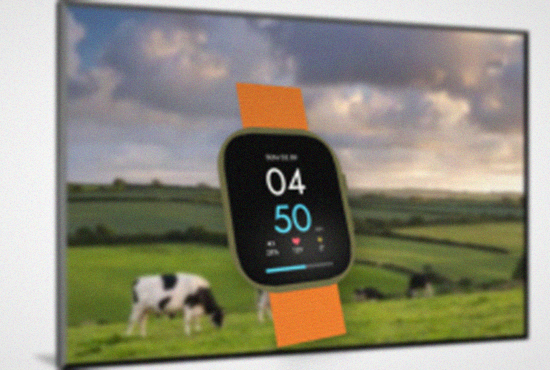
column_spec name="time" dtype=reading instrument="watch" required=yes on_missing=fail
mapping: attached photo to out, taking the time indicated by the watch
4:50
